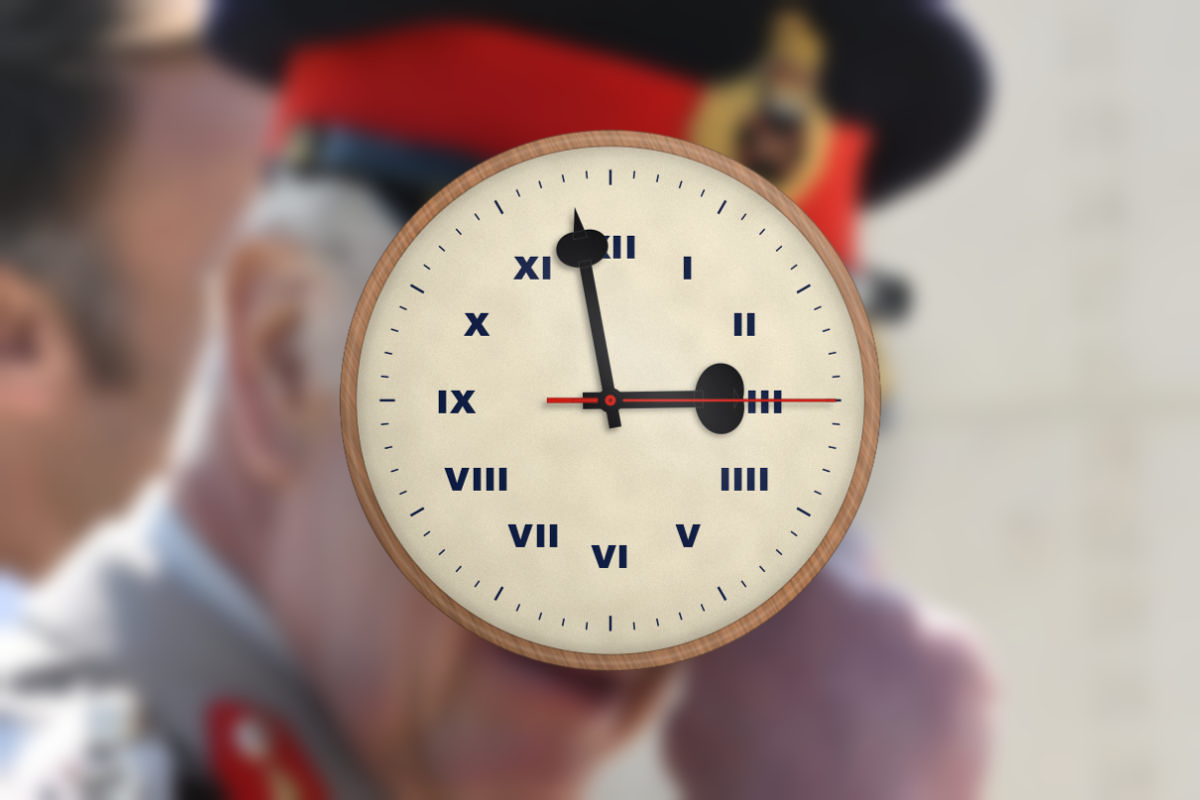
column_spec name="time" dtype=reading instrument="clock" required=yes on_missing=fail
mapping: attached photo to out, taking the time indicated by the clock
2:58:15
